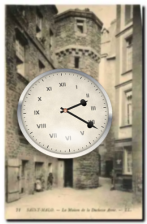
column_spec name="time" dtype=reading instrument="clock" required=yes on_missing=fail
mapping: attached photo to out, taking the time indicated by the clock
2:21
